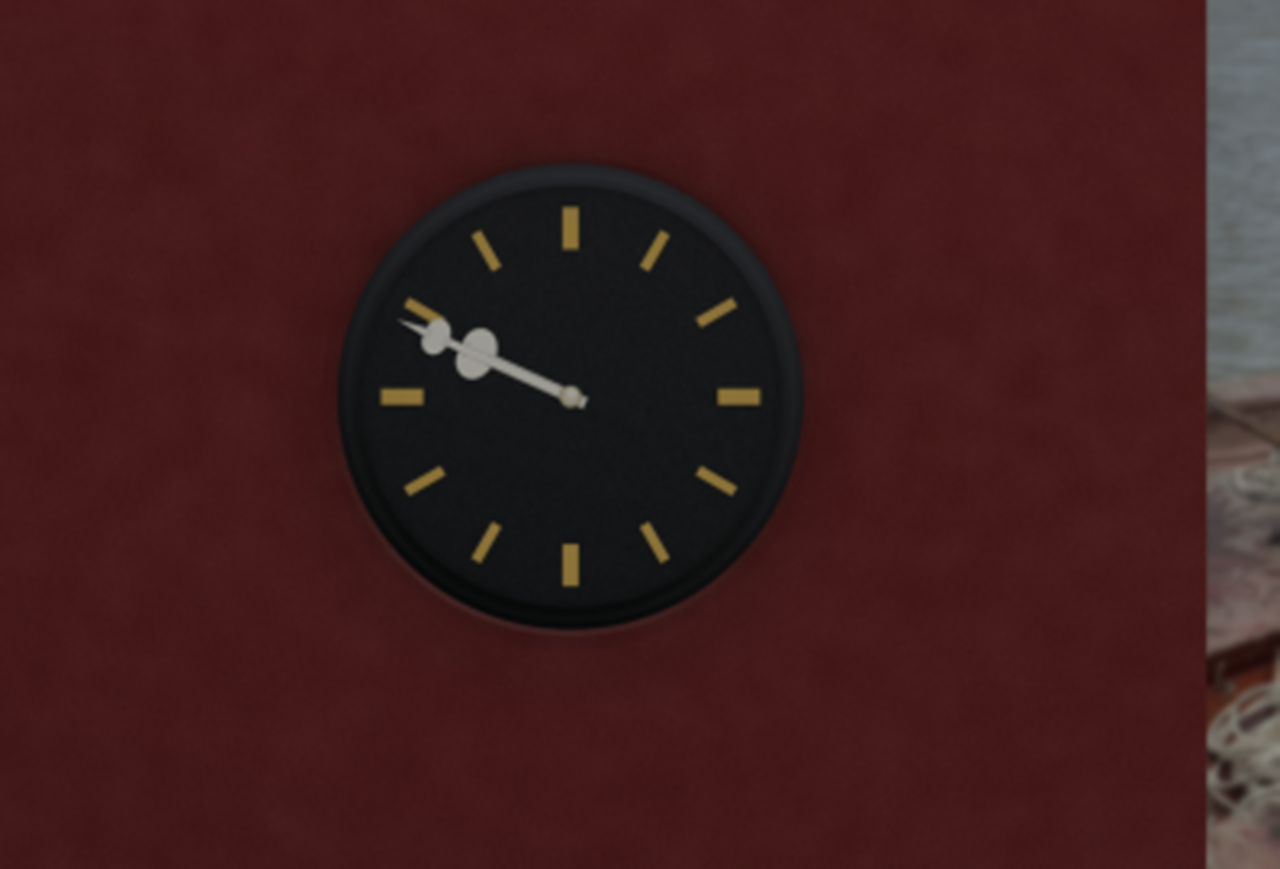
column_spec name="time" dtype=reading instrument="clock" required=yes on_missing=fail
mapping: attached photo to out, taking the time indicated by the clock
9:49
